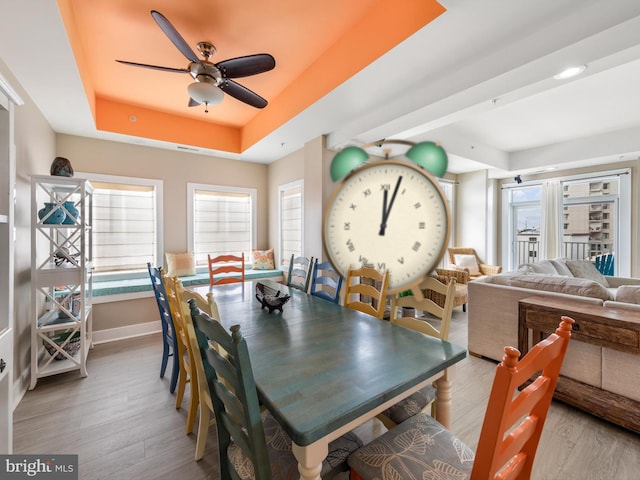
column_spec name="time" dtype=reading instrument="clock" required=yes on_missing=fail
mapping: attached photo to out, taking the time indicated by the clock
12:03
